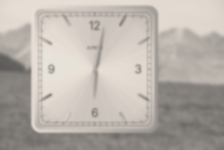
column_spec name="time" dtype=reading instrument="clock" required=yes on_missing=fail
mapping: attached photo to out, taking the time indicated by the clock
6:02
